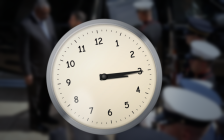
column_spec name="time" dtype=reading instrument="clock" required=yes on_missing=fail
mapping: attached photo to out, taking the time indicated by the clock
3:15
